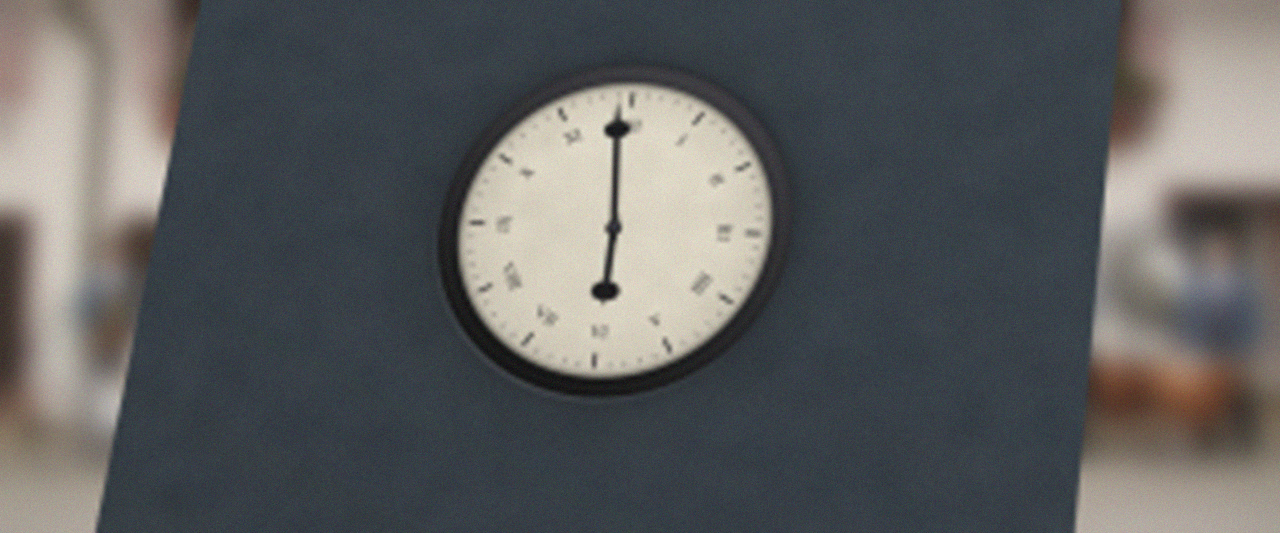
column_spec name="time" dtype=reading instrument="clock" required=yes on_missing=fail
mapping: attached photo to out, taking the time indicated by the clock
5:59
